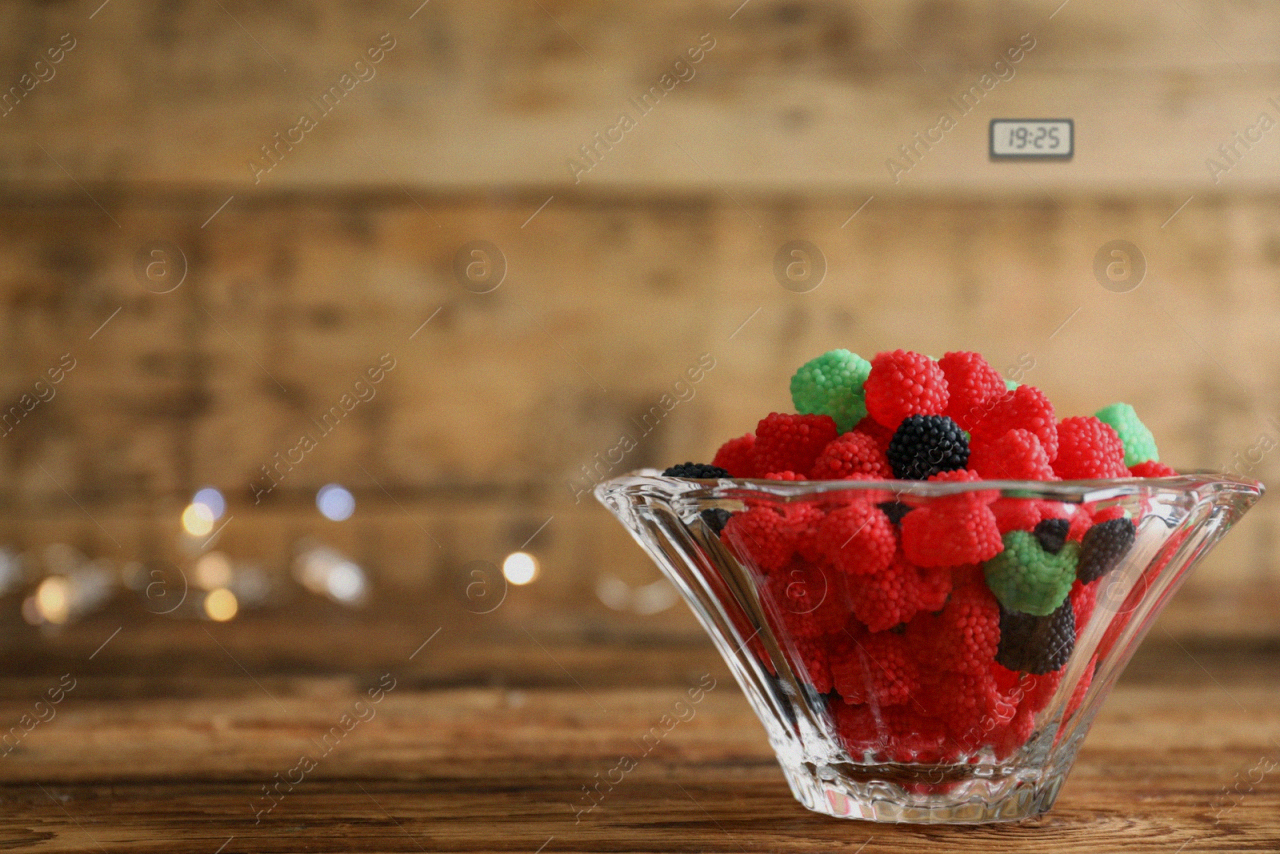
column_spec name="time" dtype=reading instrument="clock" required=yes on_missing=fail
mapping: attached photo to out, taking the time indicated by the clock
19:25
